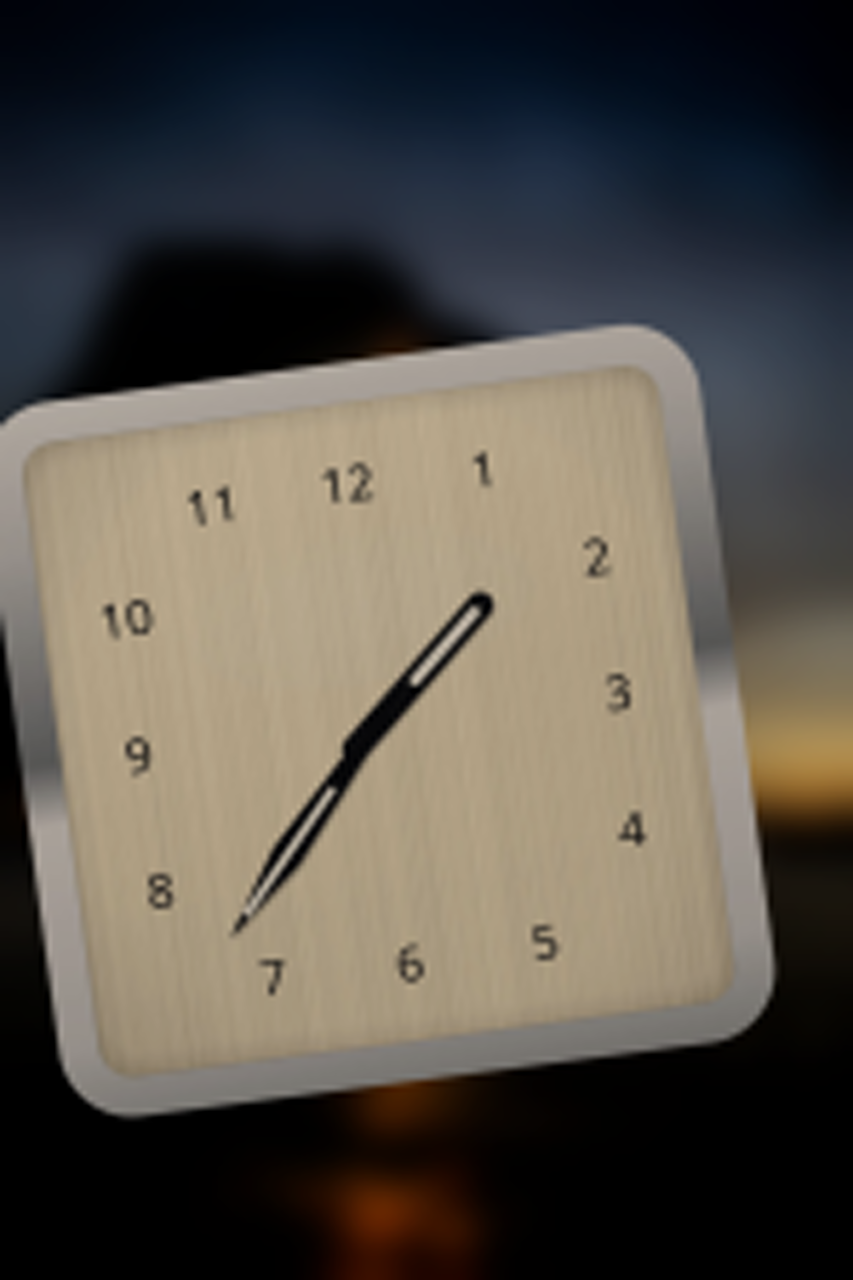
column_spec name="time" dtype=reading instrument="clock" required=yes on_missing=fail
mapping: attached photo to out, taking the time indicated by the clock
1:37
